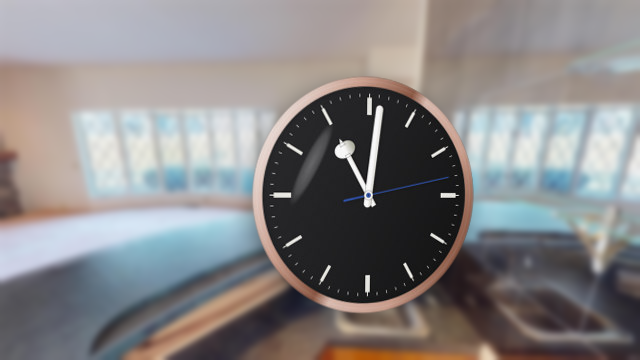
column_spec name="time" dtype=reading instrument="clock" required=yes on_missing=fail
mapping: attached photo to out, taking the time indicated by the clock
11:01:13
